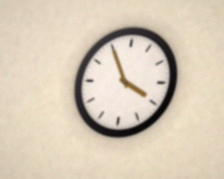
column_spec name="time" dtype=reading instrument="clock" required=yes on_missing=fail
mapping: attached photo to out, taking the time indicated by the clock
3:55
